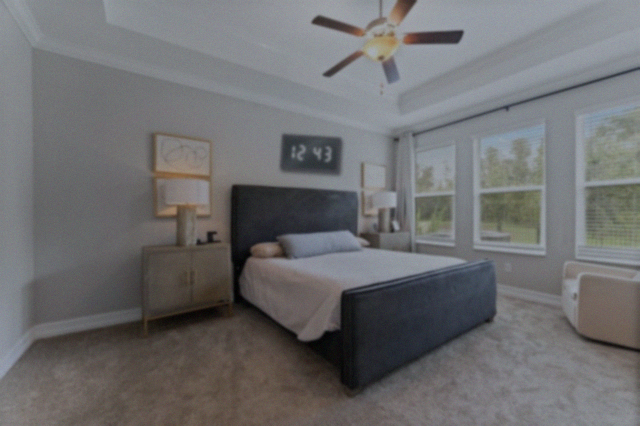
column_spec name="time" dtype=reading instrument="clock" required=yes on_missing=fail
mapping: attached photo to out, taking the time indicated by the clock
12:43
